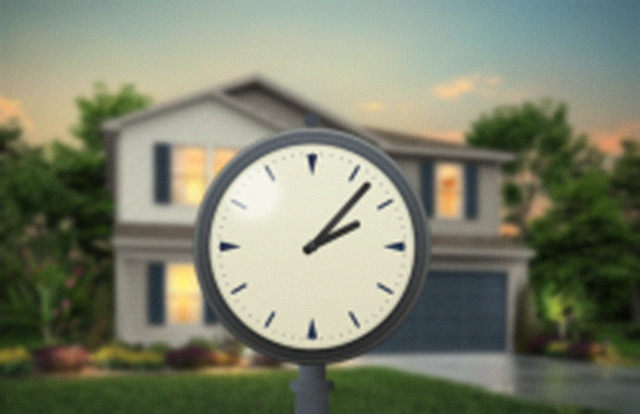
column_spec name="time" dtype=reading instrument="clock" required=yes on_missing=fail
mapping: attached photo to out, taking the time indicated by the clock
2:07
